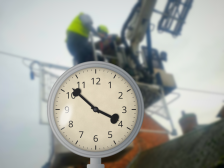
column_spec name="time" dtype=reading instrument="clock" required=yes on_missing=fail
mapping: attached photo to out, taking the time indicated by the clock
3:52
